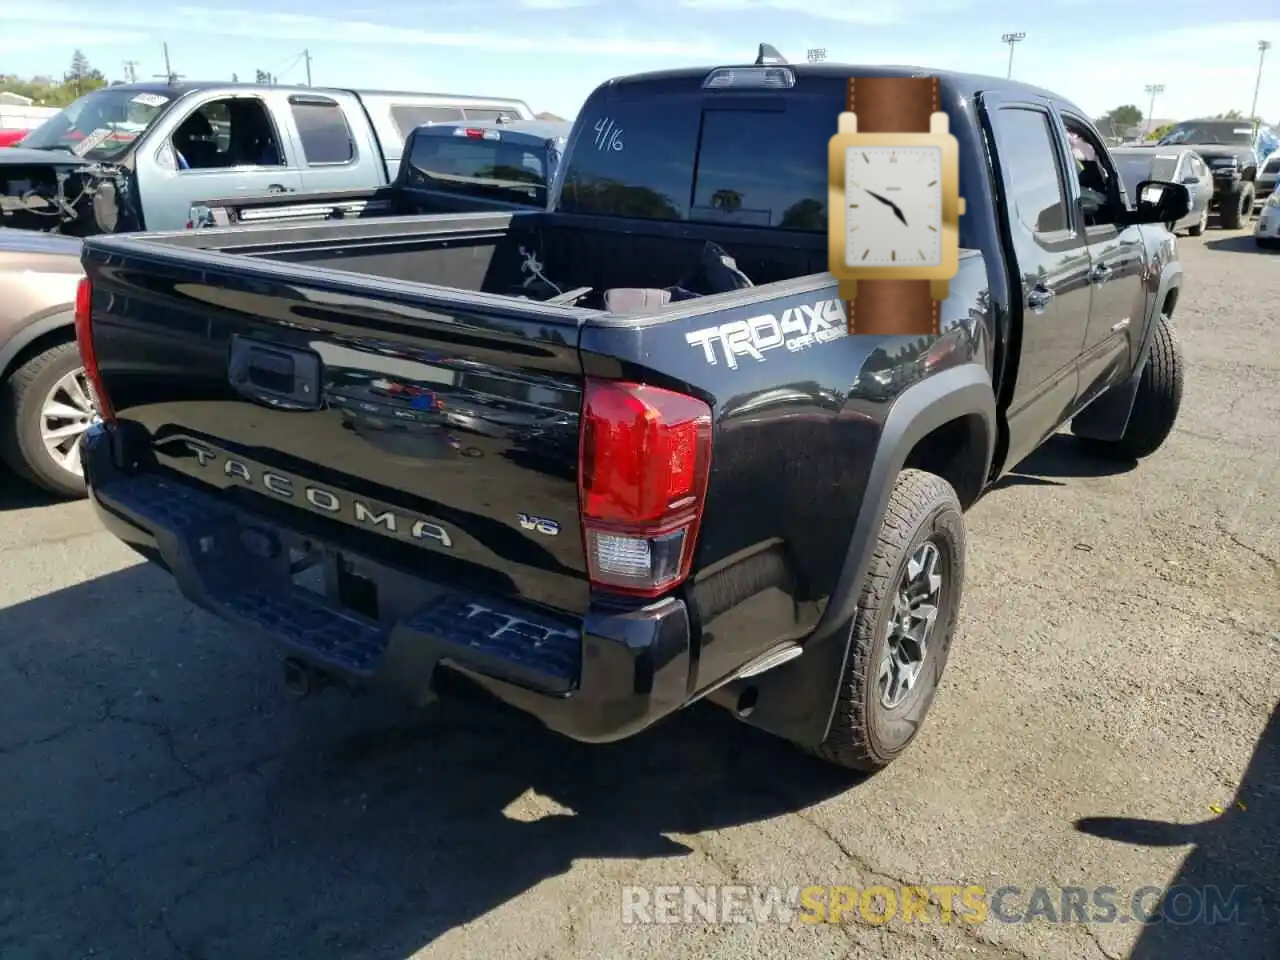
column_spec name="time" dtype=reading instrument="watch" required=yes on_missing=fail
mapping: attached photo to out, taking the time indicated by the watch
4:50
